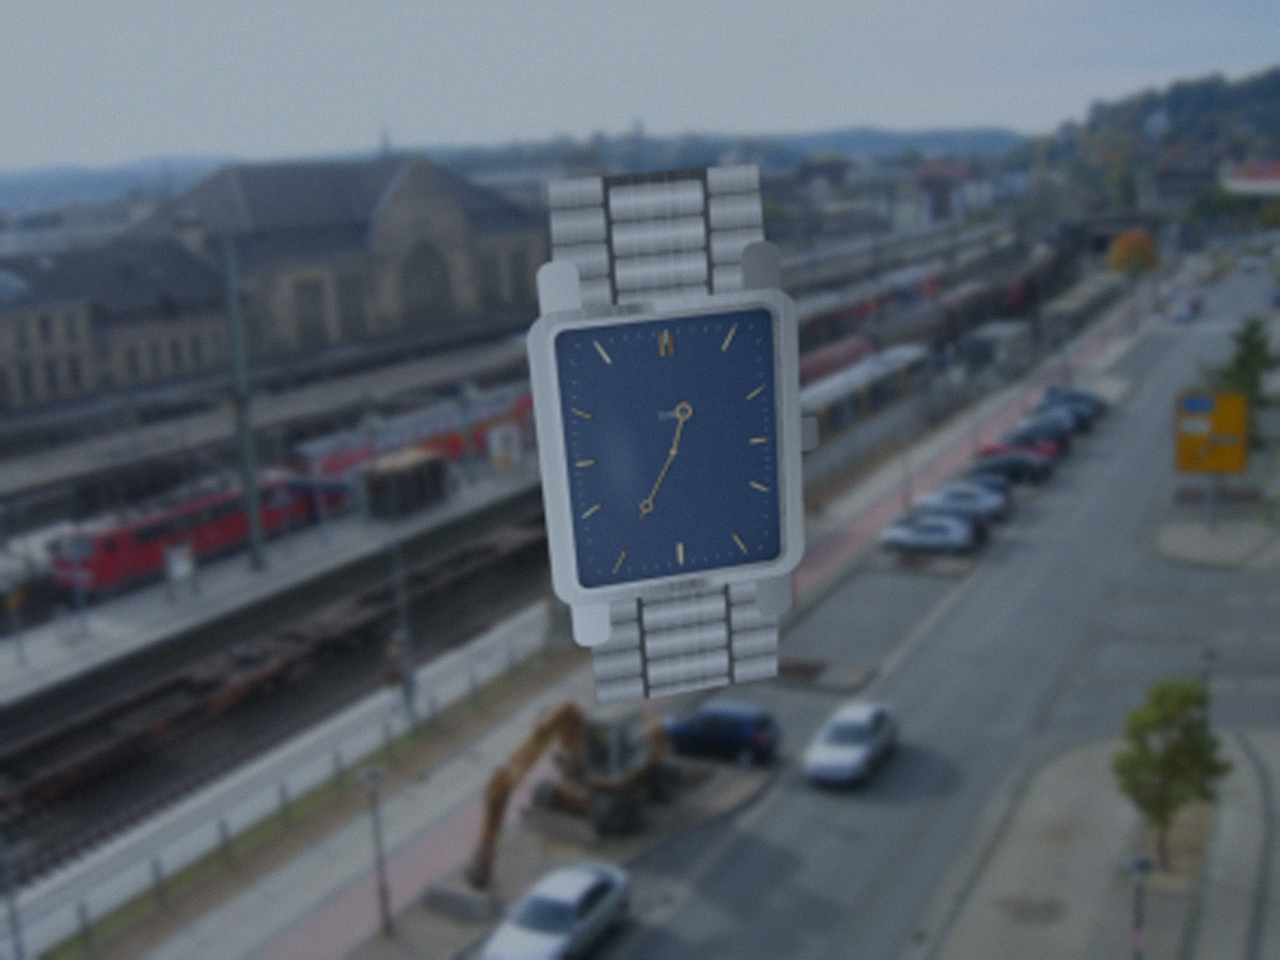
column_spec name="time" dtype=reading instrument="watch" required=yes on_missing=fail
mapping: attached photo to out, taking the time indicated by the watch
12:35
